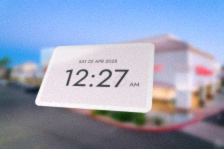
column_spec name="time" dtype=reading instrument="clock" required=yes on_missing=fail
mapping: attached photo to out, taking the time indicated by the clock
12:27
